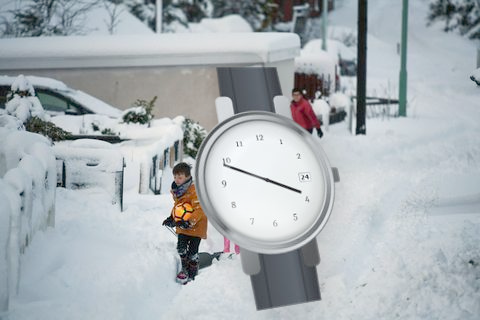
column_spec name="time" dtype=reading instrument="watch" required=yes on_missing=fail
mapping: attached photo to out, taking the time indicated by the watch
3:49
